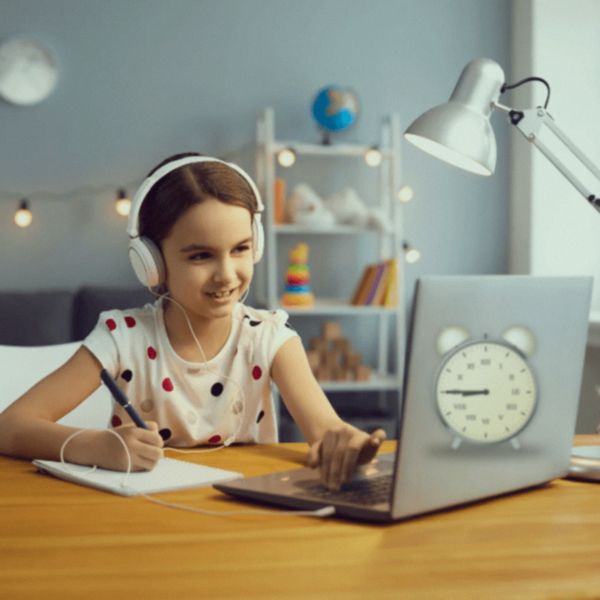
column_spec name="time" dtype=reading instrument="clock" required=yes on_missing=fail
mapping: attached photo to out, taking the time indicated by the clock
8:45
